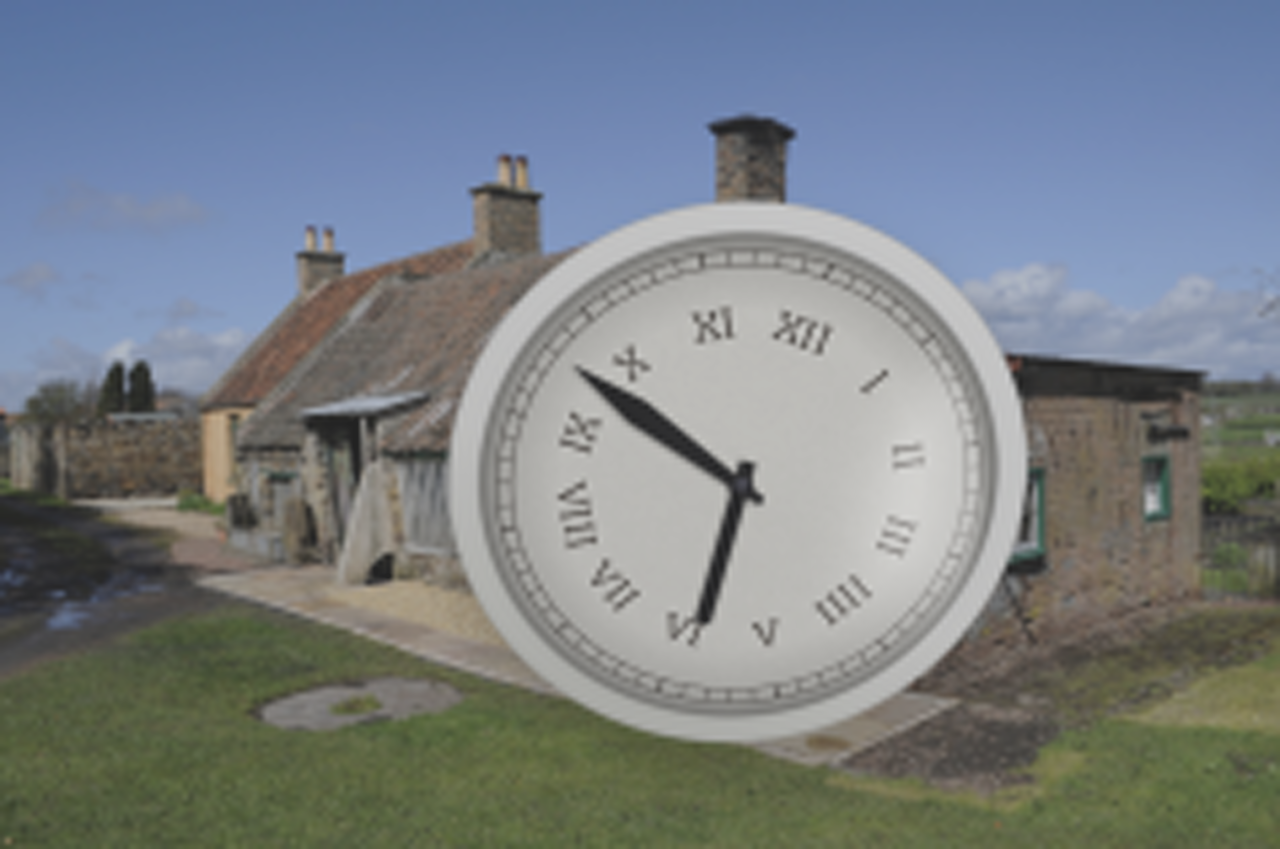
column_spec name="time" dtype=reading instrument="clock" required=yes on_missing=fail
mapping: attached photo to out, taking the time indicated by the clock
5:48
